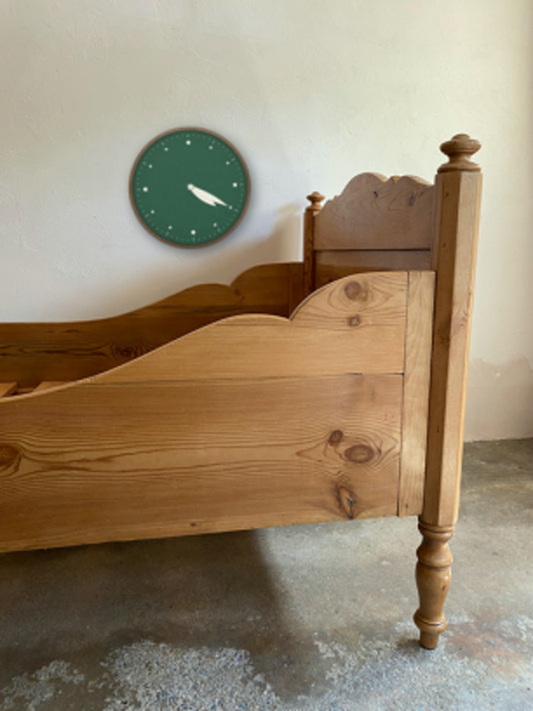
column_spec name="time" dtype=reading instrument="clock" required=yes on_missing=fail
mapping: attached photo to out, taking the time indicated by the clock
4:20
